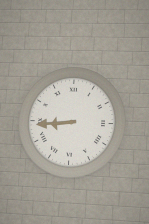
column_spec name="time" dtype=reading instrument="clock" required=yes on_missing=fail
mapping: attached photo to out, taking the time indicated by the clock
8:44
